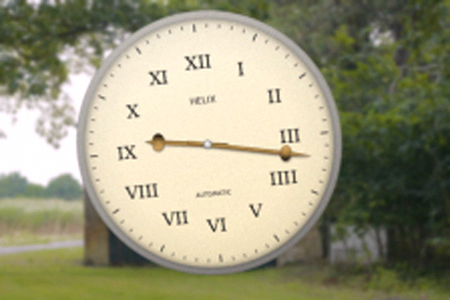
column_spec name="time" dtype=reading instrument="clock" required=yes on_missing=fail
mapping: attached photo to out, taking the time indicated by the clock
9:17
